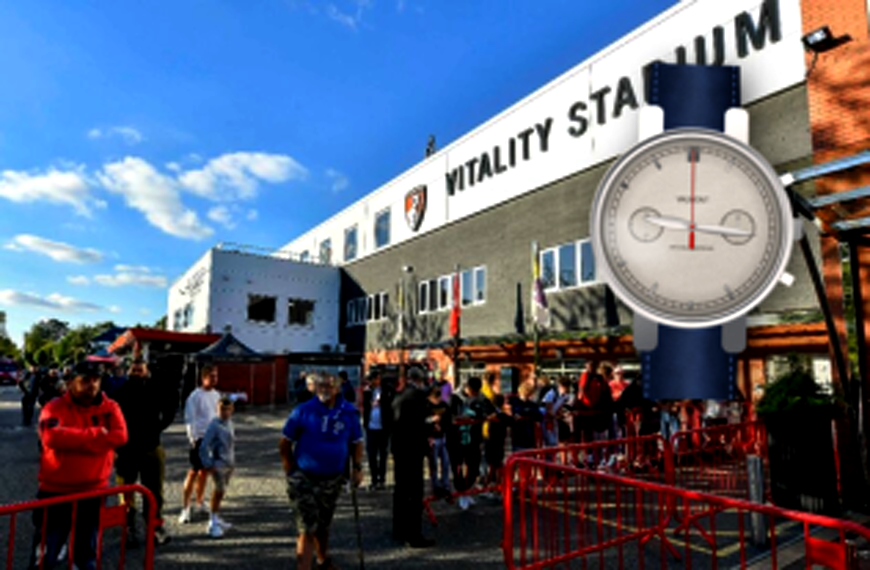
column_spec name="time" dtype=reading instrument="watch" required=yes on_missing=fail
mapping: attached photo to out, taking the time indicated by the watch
9:16
